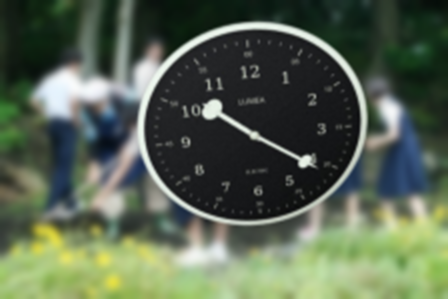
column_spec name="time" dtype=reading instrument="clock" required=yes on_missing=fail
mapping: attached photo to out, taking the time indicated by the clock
10:21
